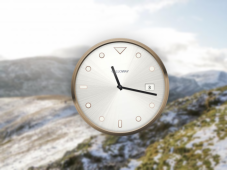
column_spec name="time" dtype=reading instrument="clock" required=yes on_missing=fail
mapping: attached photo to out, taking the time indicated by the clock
11:17
